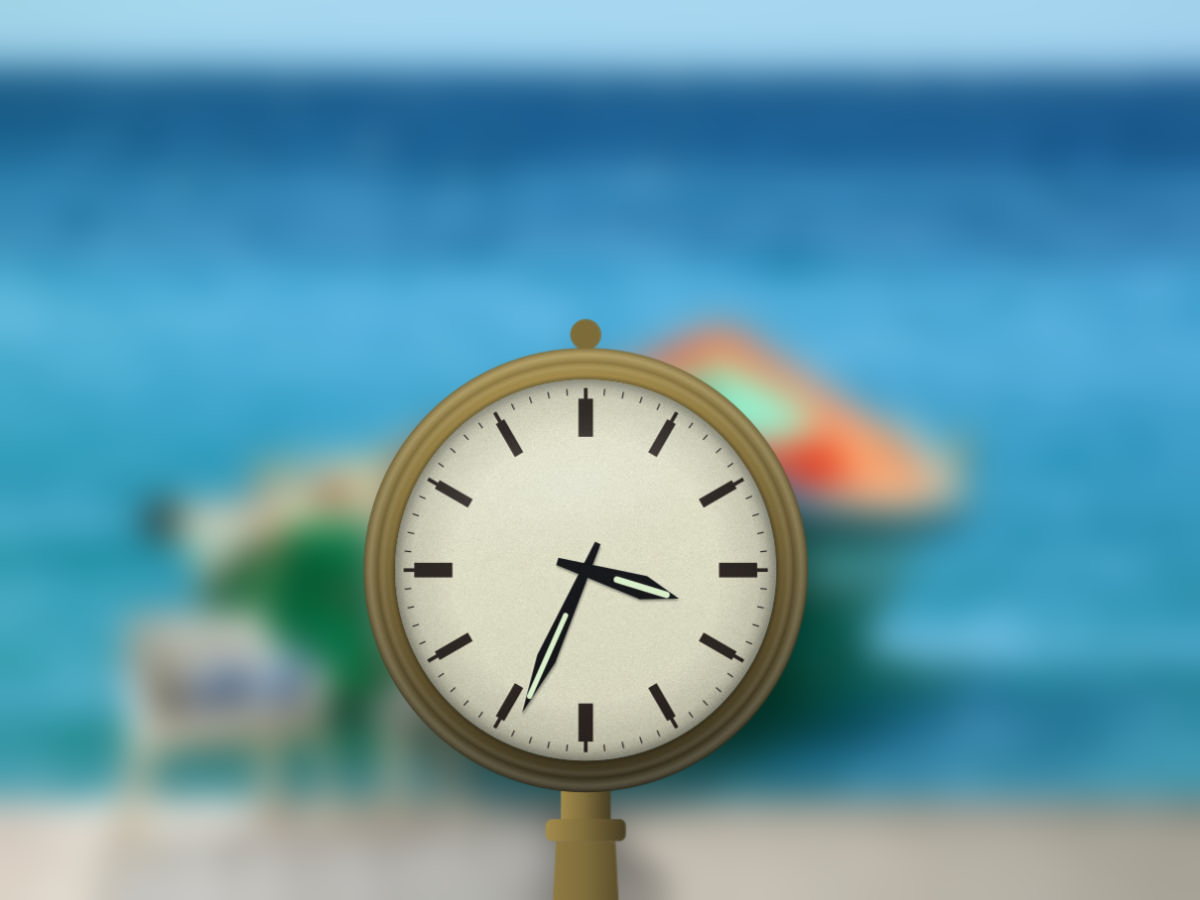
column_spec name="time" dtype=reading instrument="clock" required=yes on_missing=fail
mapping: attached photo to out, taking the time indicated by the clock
3:34
